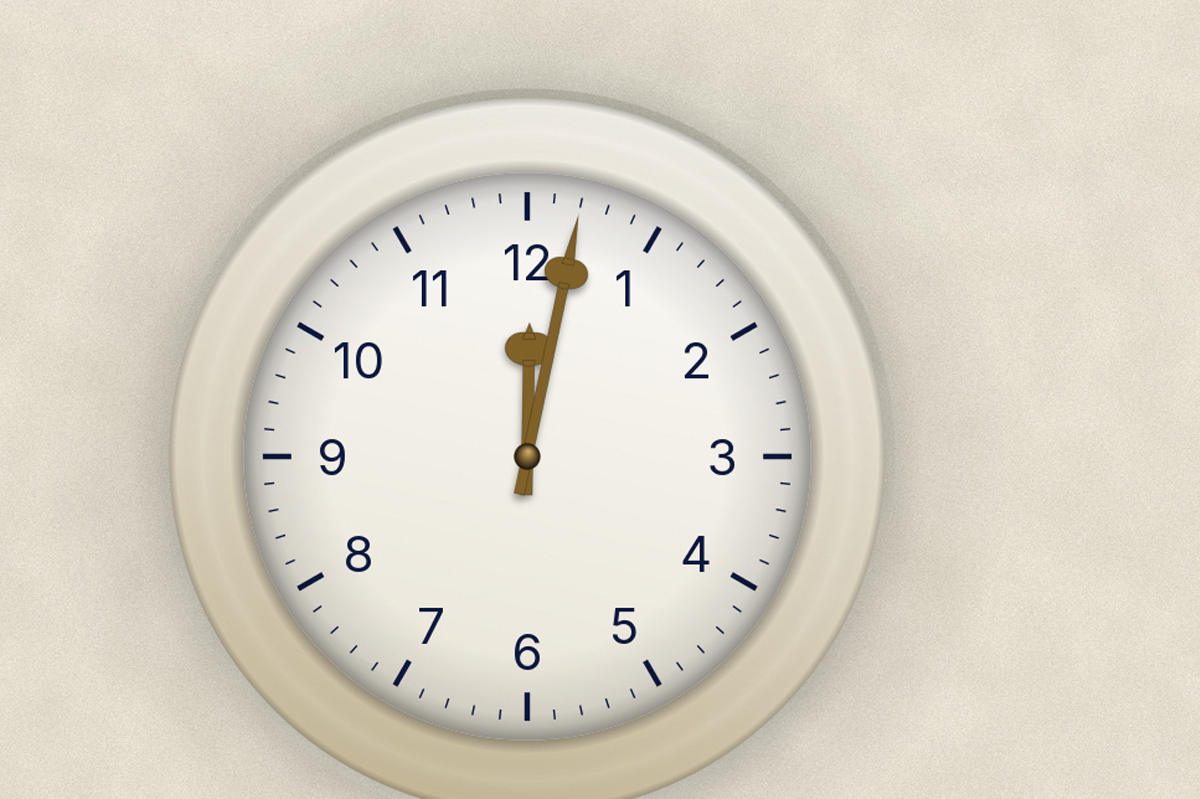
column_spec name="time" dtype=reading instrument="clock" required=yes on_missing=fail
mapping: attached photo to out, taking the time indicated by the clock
12:02
